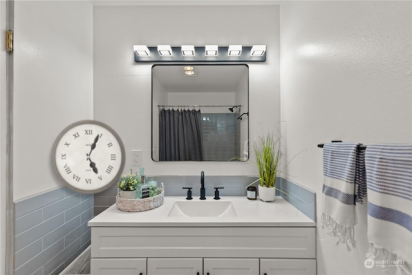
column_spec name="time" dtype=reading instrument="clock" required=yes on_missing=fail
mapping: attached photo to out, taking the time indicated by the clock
5:04
